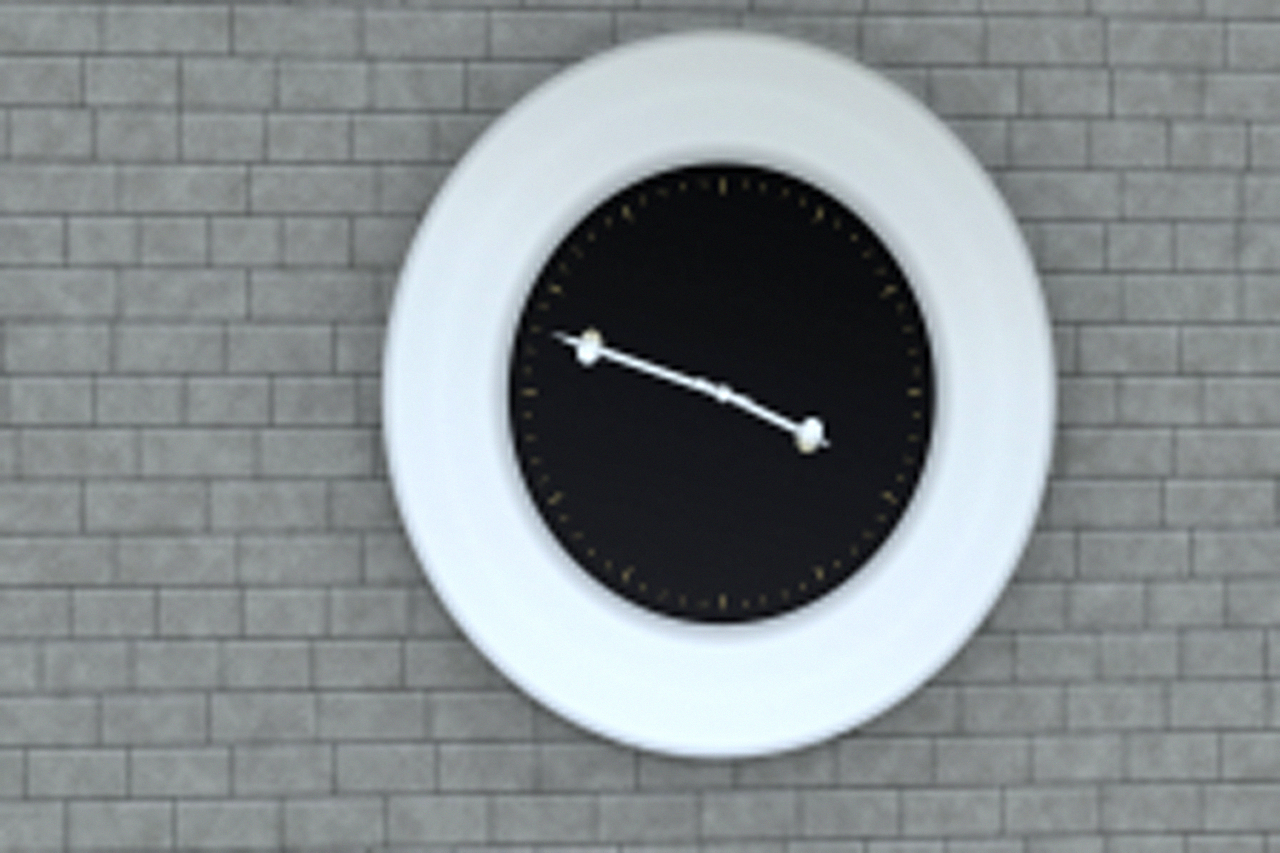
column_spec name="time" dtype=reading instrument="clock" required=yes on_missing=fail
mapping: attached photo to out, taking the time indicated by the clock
3:48
